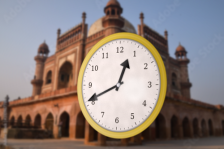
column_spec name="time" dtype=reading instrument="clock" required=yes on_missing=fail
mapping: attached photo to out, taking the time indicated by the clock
12:41
